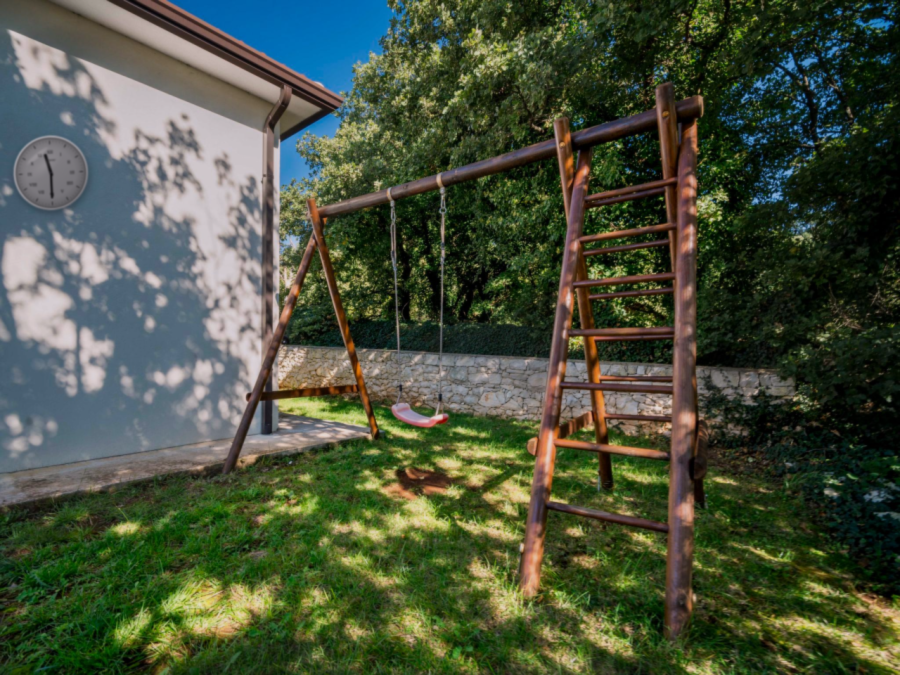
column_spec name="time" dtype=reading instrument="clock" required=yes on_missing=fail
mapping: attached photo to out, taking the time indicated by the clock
11:30
